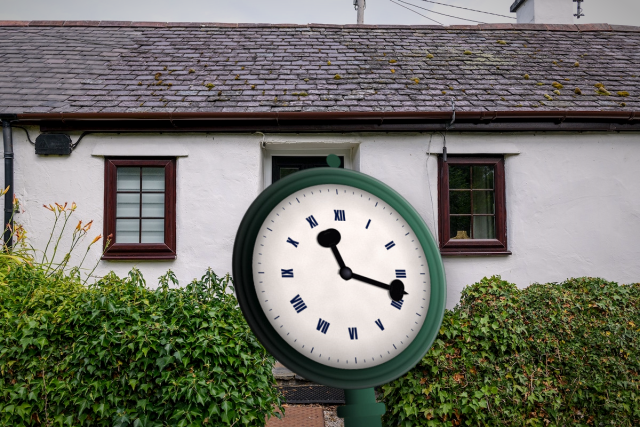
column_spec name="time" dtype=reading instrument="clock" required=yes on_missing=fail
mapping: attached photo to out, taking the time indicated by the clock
11:18
